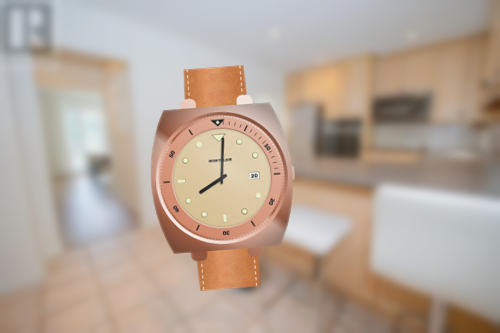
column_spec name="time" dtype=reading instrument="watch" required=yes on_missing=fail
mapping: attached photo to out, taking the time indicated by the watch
8:01
